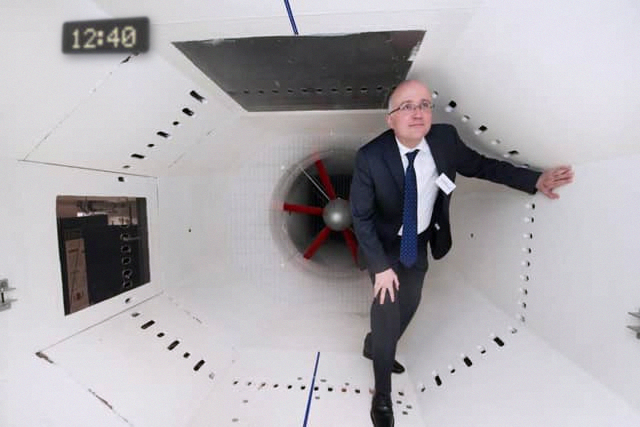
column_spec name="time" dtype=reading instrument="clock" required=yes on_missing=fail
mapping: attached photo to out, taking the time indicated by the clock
12:40
